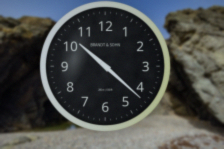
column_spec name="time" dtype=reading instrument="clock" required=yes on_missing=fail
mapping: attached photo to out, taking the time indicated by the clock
10:22
